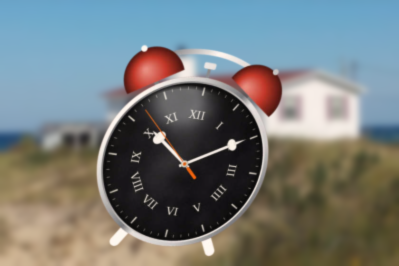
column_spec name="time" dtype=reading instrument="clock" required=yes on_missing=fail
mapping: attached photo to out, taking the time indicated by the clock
10:09:52
